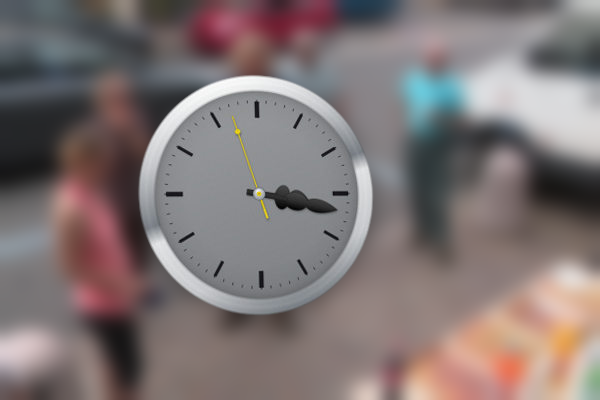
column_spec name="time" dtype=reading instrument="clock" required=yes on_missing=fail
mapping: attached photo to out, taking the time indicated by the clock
3:16:57
